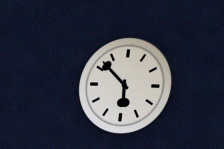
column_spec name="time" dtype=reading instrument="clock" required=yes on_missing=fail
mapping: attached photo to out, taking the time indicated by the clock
5:52
